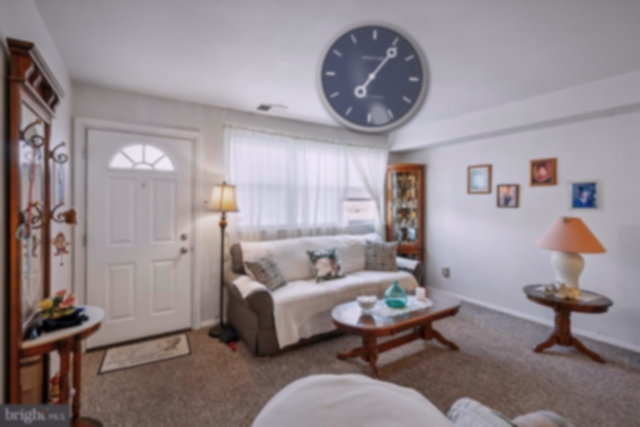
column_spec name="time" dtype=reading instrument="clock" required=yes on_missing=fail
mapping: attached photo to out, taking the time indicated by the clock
7:06
